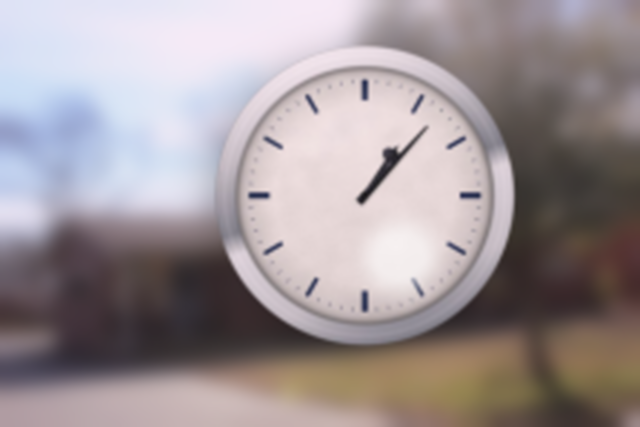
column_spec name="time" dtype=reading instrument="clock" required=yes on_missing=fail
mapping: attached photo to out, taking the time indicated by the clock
1:07
